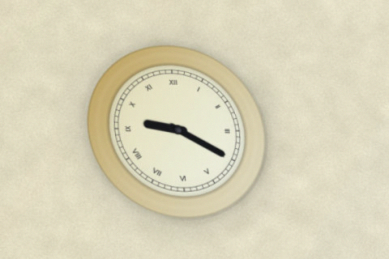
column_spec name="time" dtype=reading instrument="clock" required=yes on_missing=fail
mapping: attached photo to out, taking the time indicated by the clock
9:20
